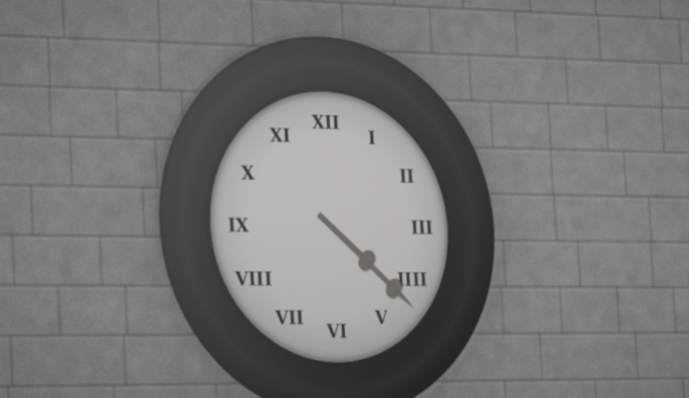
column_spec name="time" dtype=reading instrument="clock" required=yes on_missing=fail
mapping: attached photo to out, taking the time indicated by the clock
4:22
